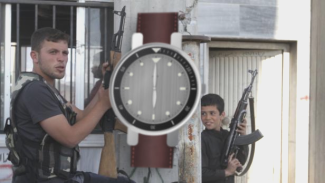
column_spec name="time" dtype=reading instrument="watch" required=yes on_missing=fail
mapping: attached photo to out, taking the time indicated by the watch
6:00
